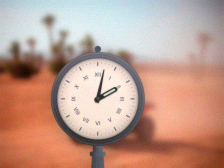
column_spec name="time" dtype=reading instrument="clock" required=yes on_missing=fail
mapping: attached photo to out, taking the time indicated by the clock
2:02
